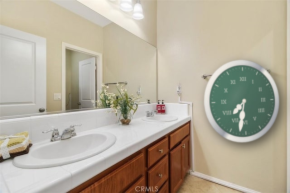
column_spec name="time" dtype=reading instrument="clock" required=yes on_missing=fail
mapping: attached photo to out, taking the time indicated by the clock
7:32
